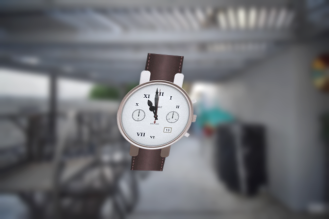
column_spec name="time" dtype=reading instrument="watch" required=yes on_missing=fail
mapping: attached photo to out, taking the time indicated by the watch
10:59
